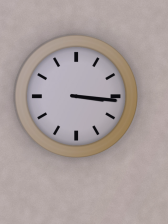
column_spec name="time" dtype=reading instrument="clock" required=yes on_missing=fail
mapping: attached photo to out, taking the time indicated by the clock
3:16
